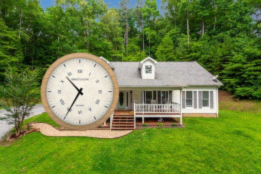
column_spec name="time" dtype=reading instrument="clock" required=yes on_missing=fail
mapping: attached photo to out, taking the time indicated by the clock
10:35
